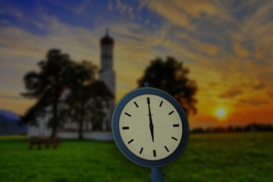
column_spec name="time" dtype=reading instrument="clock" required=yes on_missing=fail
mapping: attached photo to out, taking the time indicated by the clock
6:00
